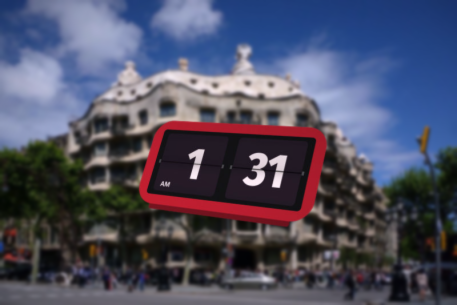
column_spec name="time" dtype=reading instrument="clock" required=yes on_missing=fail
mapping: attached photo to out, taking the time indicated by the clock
1:31
